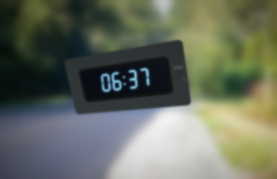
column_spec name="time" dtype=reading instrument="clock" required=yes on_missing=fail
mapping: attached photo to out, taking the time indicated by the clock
6:37
